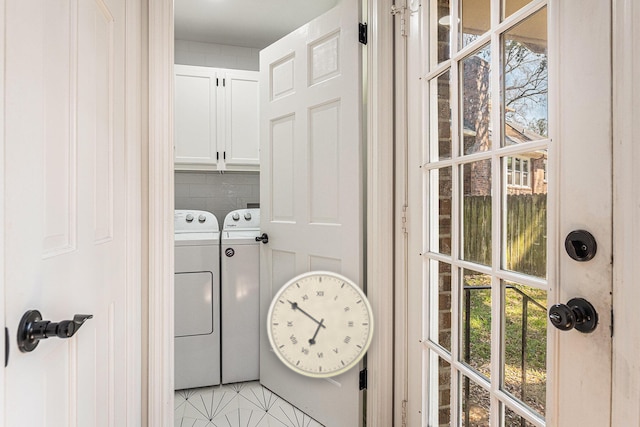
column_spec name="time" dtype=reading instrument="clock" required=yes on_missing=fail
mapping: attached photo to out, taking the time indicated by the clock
6:51
